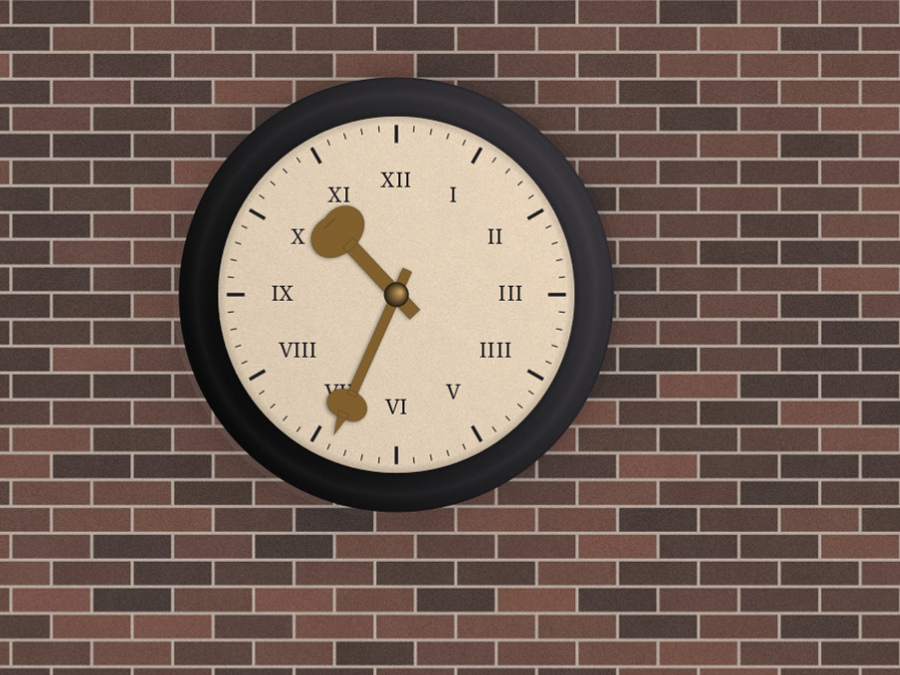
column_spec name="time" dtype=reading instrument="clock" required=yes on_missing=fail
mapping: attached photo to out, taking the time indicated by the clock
10:34
